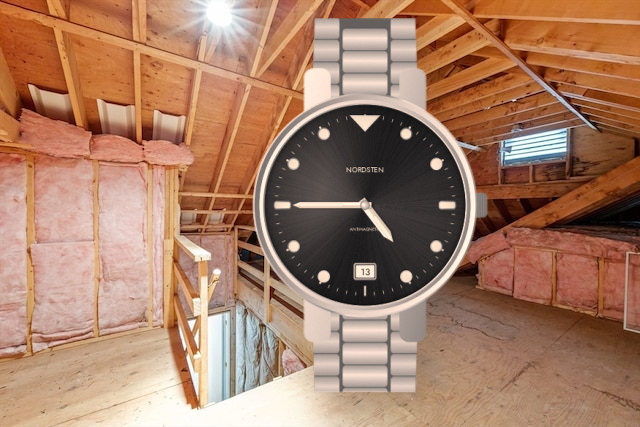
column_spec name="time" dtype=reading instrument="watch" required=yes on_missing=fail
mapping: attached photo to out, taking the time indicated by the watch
4:45
